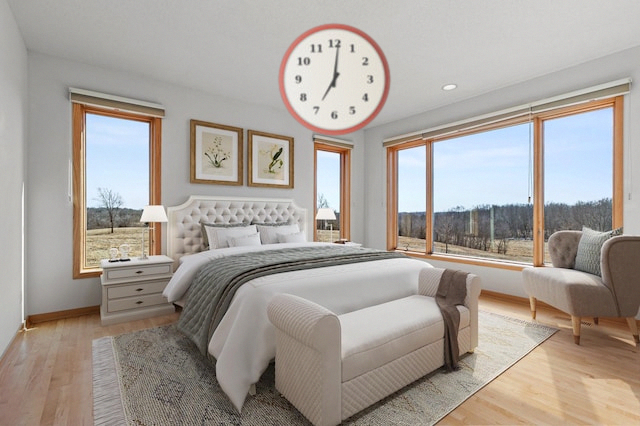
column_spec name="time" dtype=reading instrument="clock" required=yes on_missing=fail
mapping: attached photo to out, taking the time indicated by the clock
7:01
